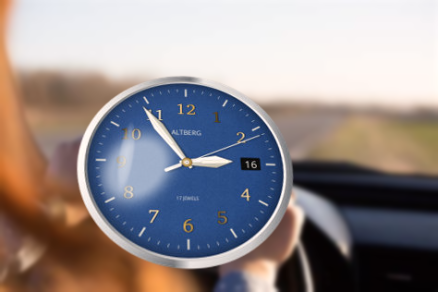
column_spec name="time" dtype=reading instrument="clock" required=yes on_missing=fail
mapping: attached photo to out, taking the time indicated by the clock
2:54:11
